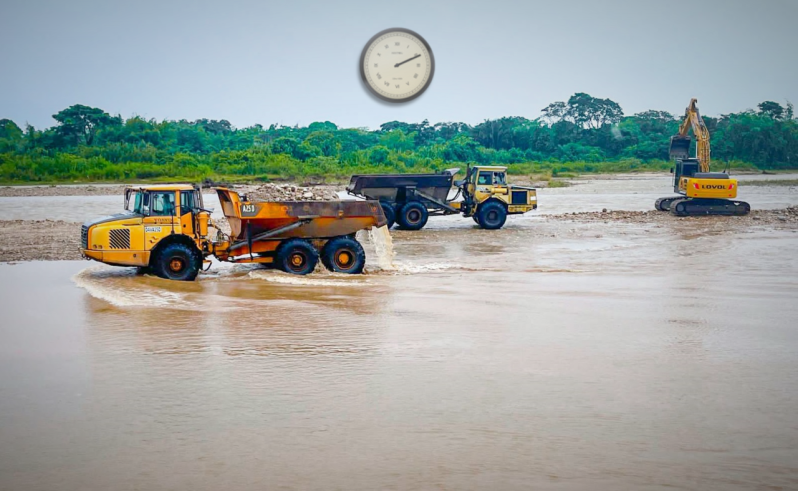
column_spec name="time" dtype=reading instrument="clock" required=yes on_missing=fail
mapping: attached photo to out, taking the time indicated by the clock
2:11
